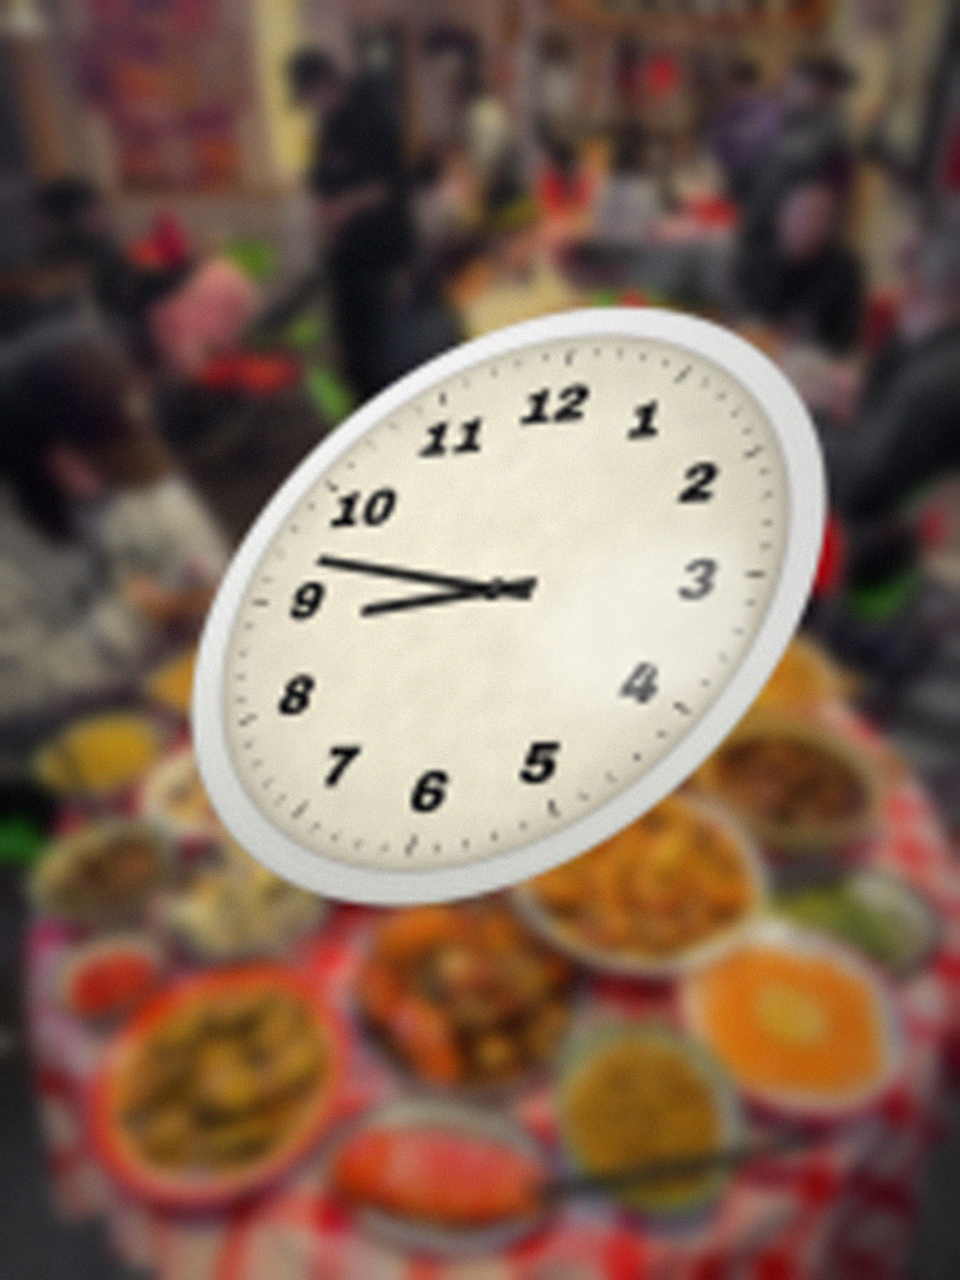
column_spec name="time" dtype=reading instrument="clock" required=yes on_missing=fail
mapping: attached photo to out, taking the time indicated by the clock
8:47
